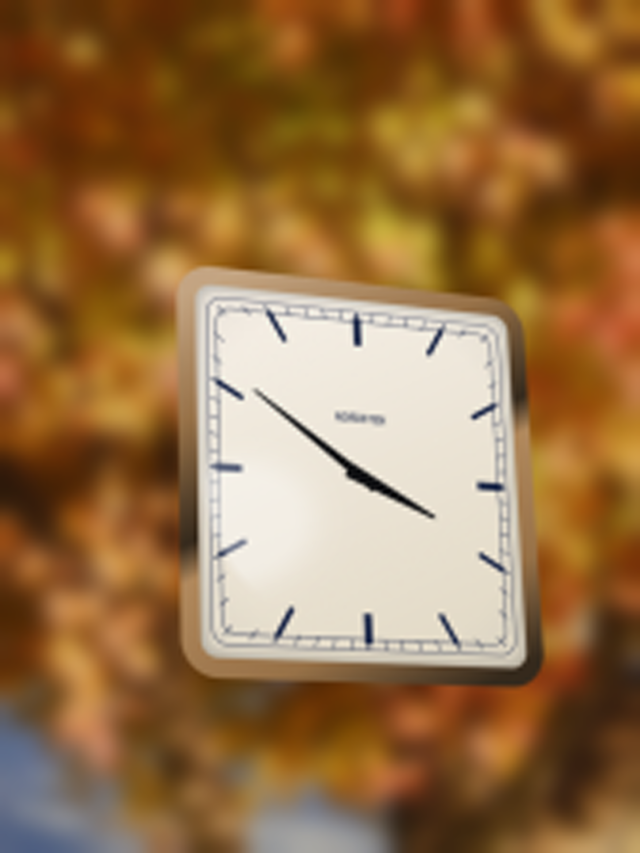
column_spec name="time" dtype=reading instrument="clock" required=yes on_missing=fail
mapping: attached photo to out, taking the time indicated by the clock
3:51
